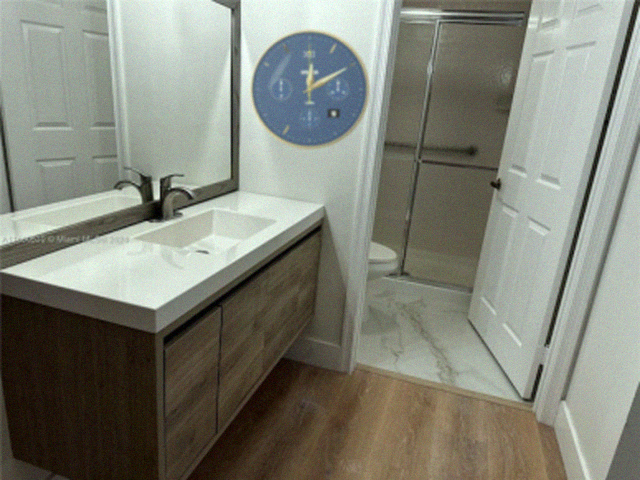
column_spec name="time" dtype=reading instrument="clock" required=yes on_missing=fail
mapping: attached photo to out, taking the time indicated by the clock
12:10
